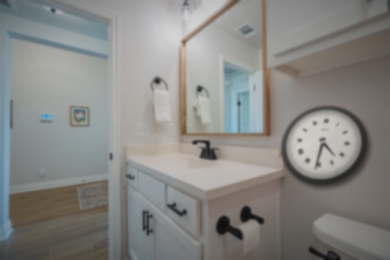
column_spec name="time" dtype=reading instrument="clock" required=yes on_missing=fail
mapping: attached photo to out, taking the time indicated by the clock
4:31
